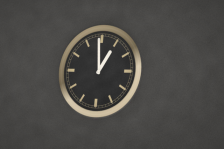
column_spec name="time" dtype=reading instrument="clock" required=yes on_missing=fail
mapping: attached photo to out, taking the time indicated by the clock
12:59
